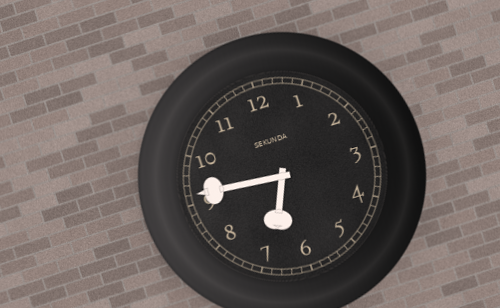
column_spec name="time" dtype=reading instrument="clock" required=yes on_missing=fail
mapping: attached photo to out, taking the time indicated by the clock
6:46
